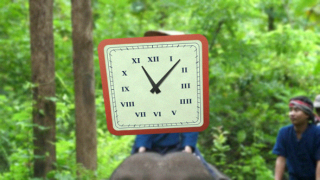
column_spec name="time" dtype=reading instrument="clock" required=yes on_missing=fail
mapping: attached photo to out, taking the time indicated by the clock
11:07
